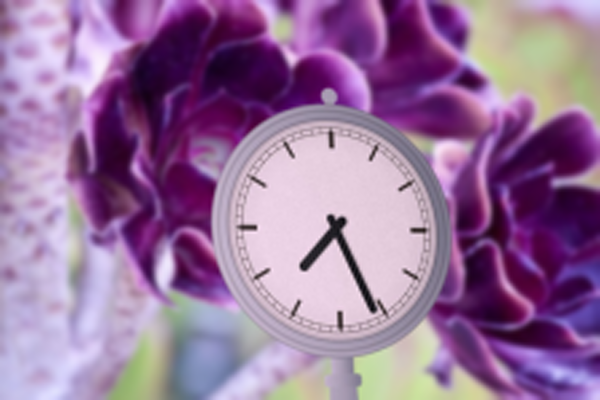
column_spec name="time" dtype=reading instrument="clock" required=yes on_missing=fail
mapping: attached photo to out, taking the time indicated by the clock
7:26
